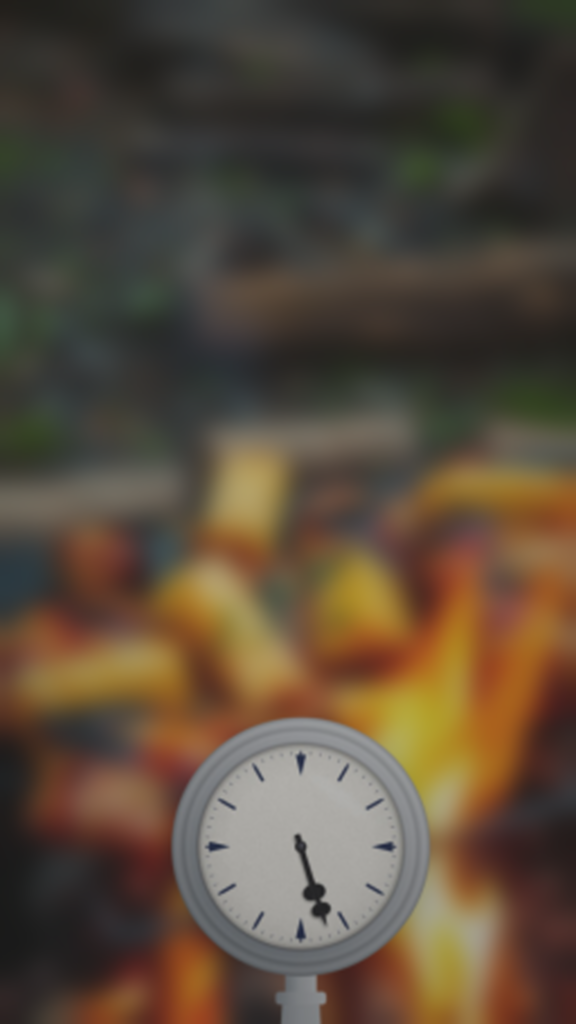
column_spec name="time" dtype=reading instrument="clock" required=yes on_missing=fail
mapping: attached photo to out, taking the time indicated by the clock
5:27
